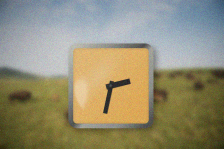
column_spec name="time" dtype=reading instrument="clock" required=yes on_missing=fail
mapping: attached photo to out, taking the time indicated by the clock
2:32
